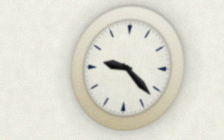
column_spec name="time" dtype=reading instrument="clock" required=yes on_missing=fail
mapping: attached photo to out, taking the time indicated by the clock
9:22
